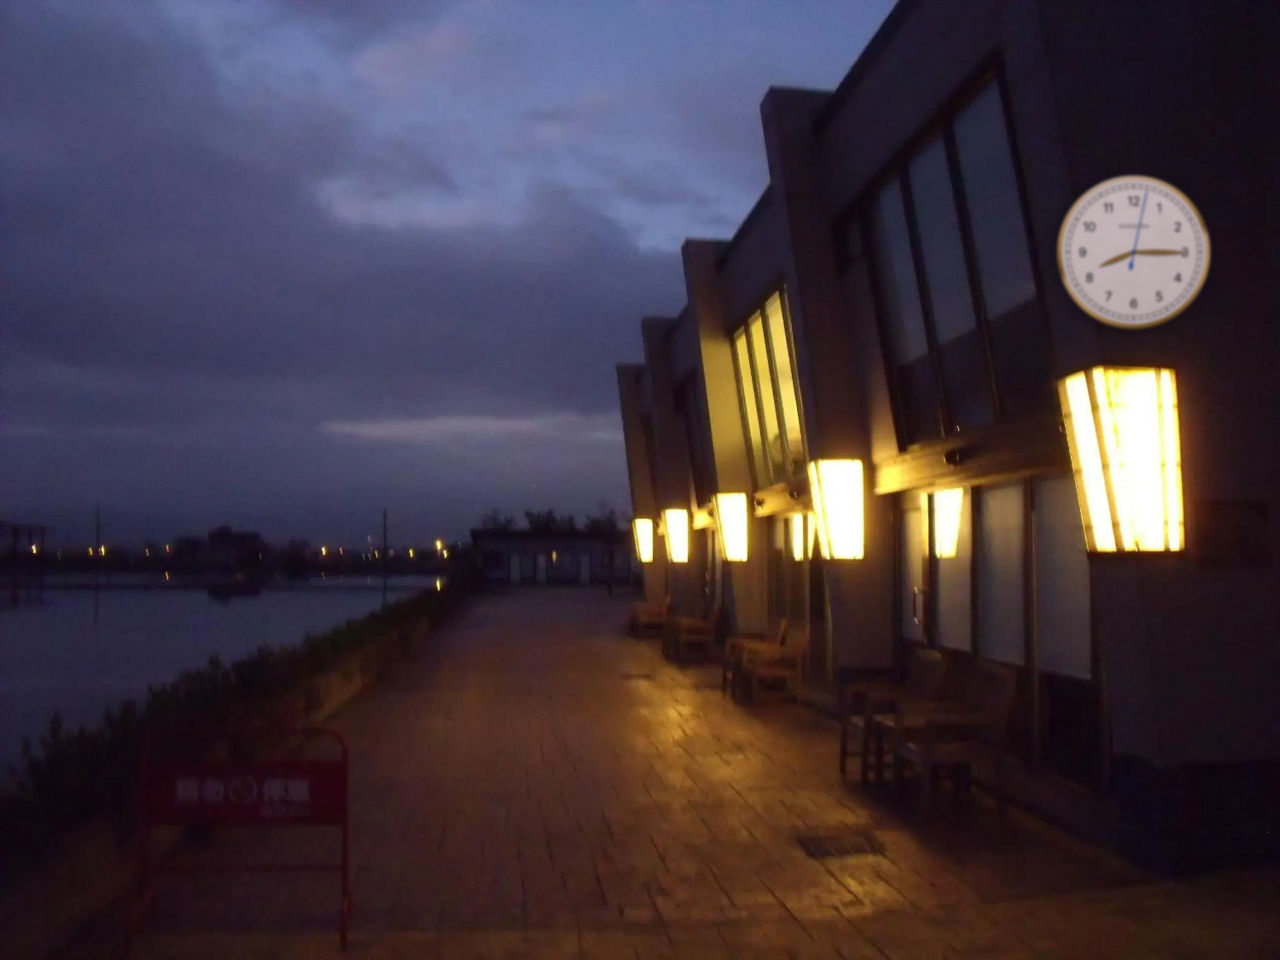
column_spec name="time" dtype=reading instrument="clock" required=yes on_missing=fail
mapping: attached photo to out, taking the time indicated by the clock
8:15:02
